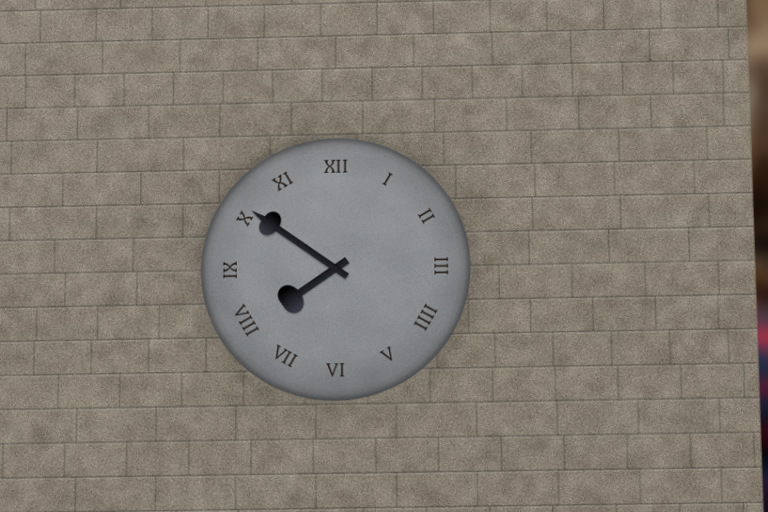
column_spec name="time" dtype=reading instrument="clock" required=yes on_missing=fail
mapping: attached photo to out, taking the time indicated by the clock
7:51
